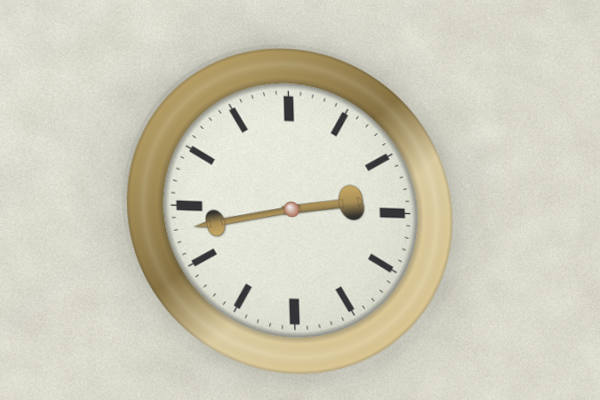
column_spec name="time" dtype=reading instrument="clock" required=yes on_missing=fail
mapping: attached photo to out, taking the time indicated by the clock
2:43
